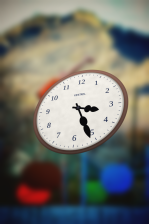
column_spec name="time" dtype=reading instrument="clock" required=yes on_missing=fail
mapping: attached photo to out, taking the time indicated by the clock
3:26
